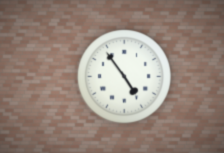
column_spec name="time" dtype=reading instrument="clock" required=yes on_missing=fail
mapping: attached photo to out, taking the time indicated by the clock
4:54
